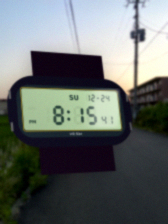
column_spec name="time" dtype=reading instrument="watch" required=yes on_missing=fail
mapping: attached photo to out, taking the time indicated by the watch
8:15
